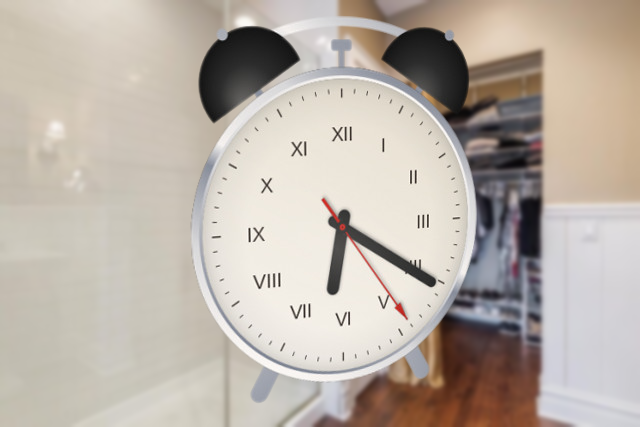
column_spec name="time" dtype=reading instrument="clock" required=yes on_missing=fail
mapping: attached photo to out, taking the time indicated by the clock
6:20:24
